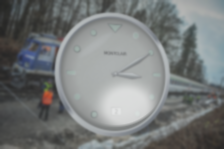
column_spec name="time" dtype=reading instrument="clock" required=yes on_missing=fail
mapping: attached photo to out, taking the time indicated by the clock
3:10
